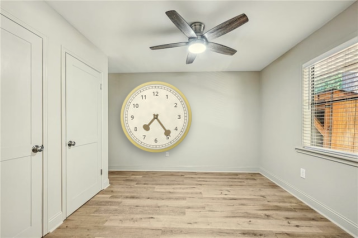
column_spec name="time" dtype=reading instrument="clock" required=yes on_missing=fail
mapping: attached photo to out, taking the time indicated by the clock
7:24
